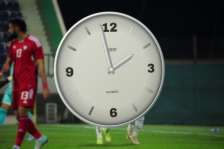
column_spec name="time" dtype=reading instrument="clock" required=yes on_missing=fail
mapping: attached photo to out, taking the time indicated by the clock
1:58
